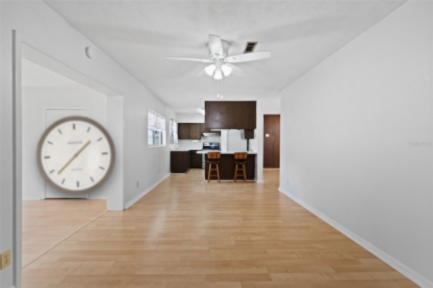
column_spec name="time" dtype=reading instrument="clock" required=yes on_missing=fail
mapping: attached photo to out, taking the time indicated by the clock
1:38
